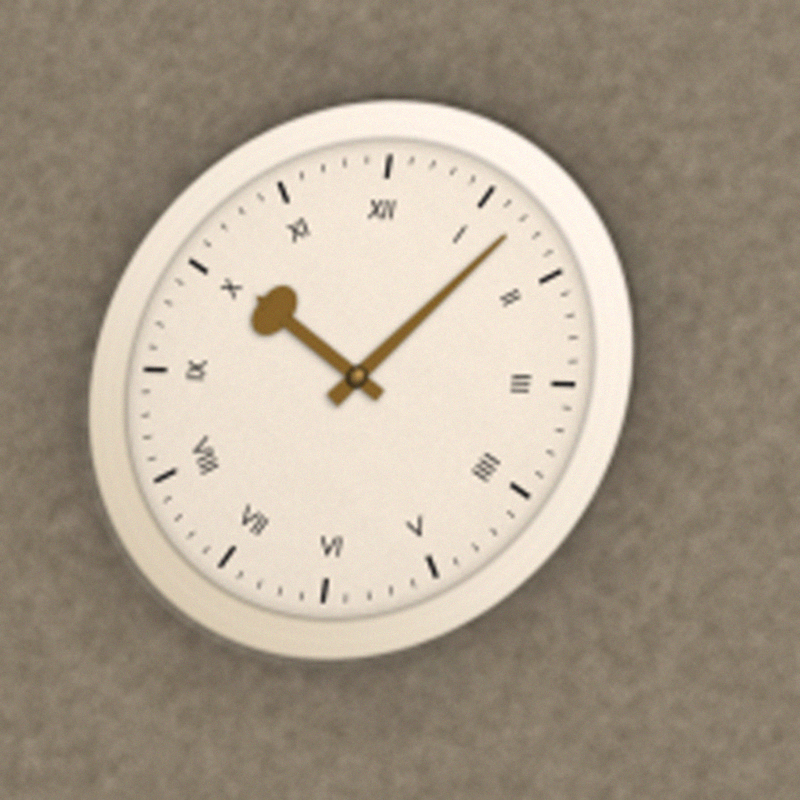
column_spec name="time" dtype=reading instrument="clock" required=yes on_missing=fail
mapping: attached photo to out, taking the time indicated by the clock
10:07
